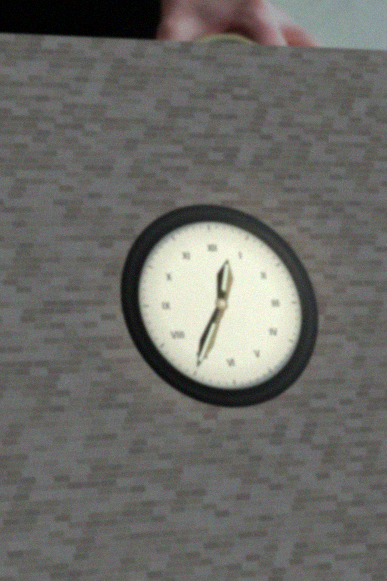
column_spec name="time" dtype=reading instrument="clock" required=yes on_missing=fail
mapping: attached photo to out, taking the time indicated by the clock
12:35
